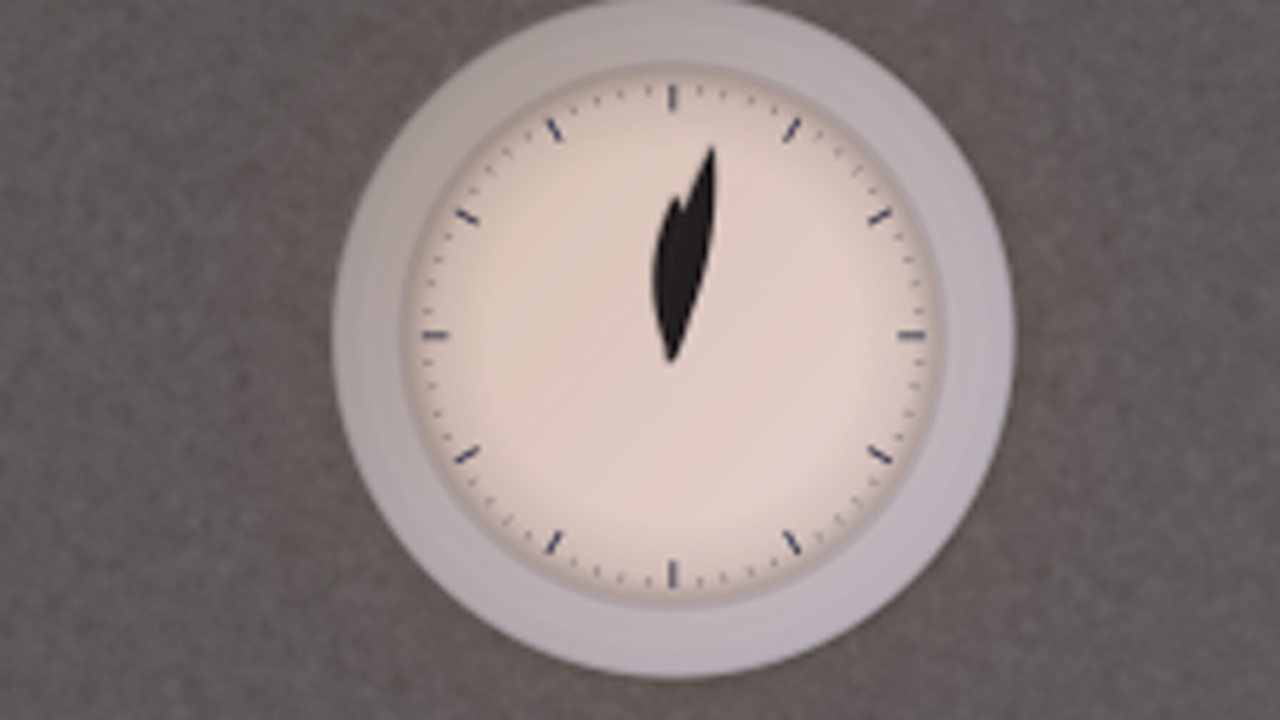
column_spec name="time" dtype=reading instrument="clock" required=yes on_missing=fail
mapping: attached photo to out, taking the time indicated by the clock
12:02
